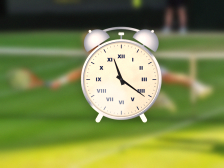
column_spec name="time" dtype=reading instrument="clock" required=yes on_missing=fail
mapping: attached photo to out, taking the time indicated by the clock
11:21
